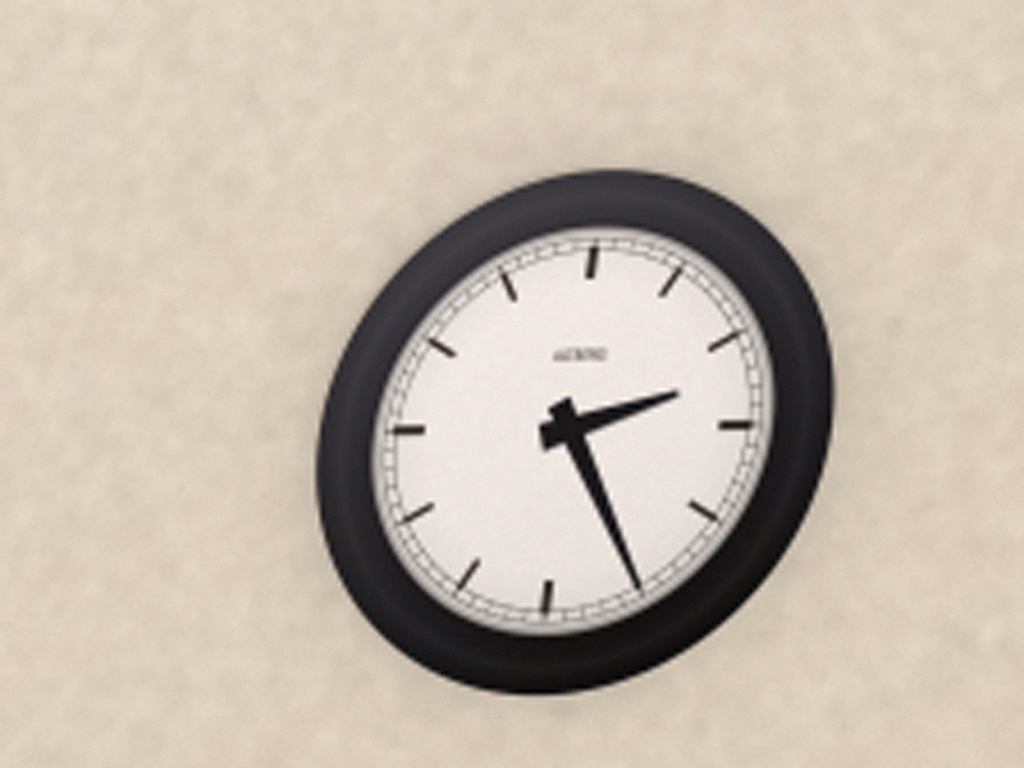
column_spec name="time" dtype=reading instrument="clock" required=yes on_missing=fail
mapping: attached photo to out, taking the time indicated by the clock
2:25
